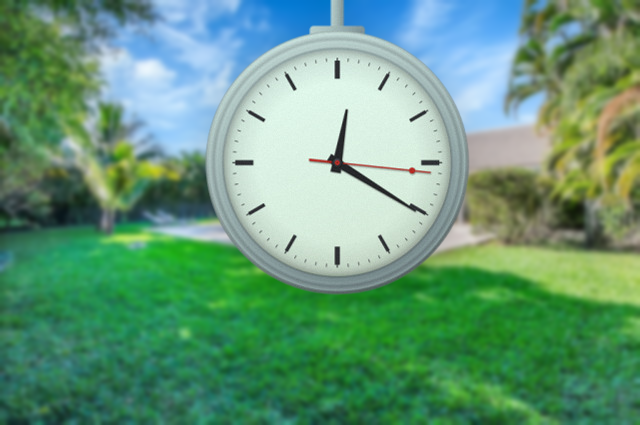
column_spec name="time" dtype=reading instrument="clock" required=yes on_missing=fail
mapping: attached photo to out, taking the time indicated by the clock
12:20:16
